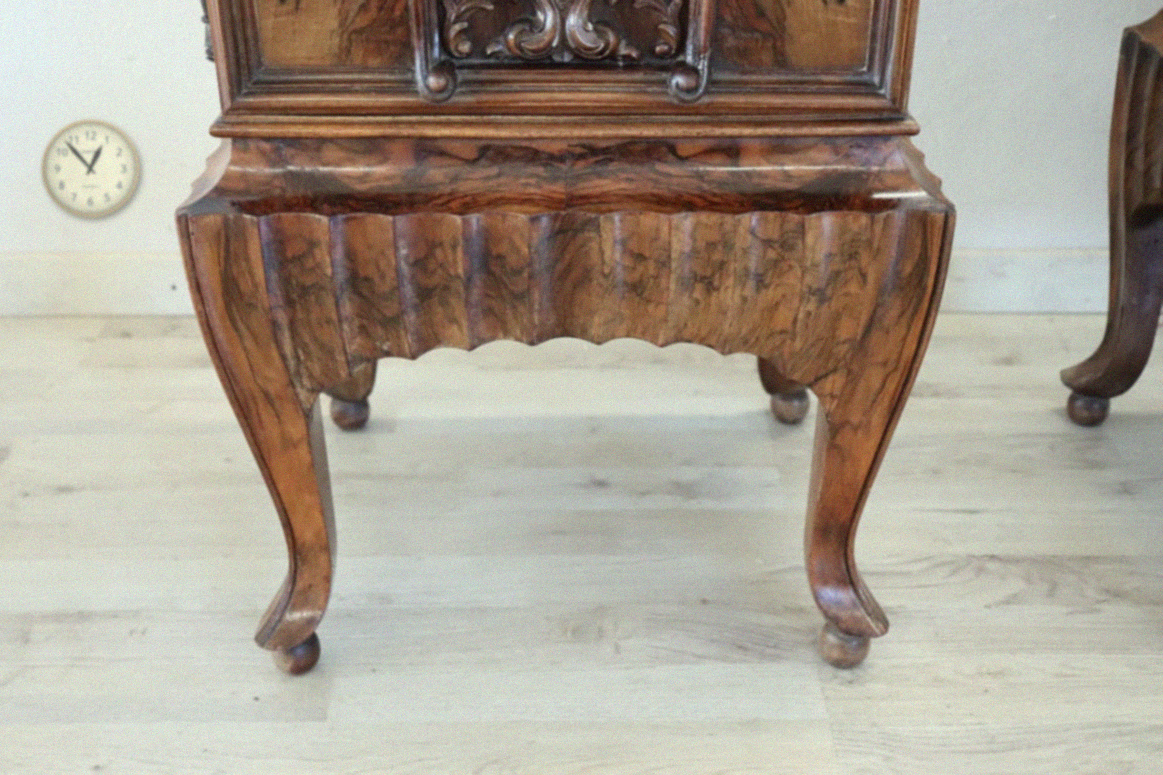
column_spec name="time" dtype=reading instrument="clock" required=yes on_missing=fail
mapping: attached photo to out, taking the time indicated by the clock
12:53
